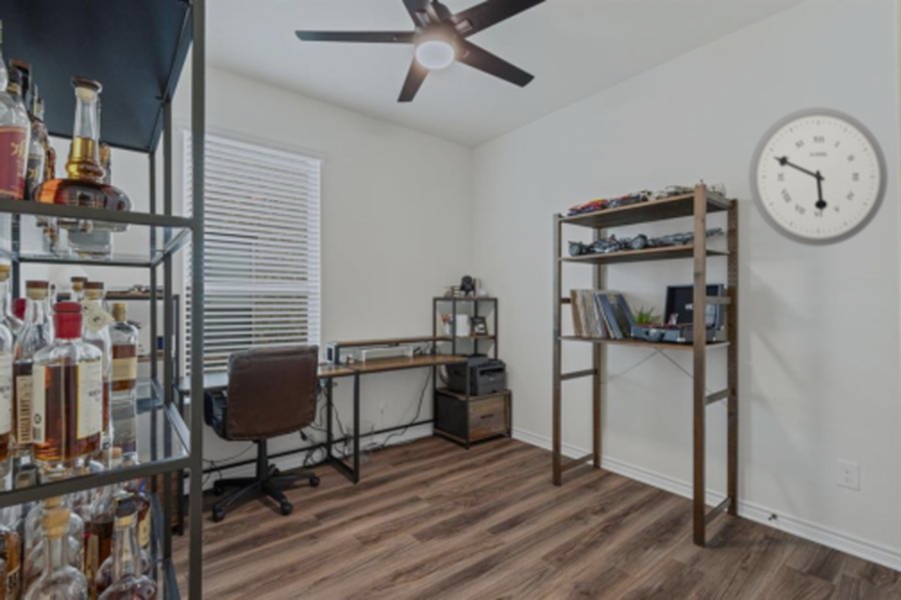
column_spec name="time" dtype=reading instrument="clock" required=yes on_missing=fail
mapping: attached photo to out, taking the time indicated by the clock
5:49
